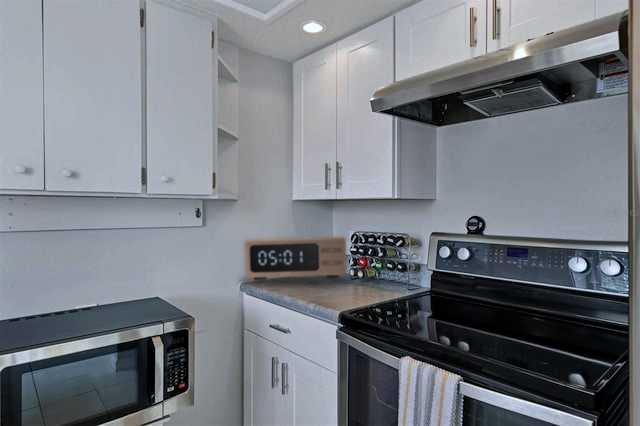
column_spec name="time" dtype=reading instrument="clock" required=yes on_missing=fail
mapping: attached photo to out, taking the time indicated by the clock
5:01
